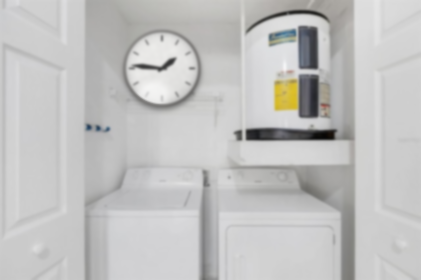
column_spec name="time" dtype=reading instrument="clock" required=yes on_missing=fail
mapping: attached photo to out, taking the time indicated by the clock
1:46
